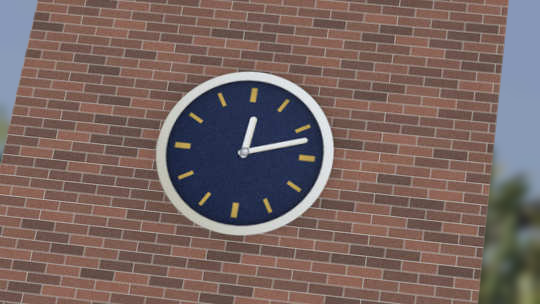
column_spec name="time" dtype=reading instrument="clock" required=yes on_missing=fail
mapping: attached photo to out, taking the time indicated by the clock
12:12
